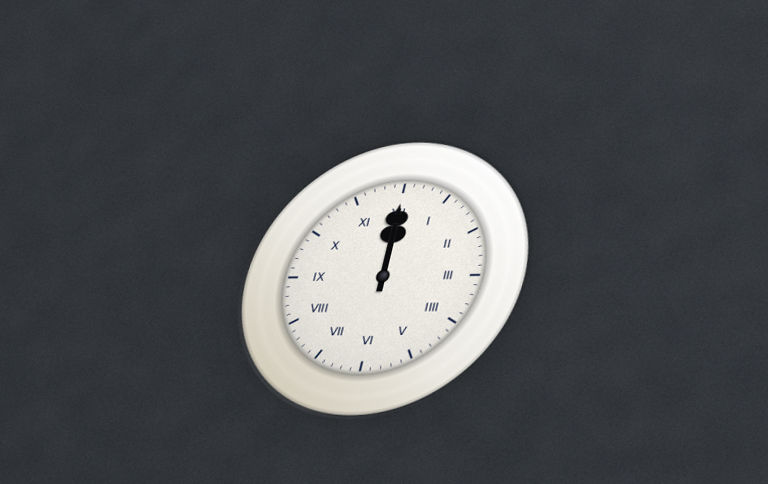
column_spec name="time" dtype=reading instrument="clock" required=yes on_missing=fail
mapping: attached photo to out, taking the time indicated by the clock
12:00
